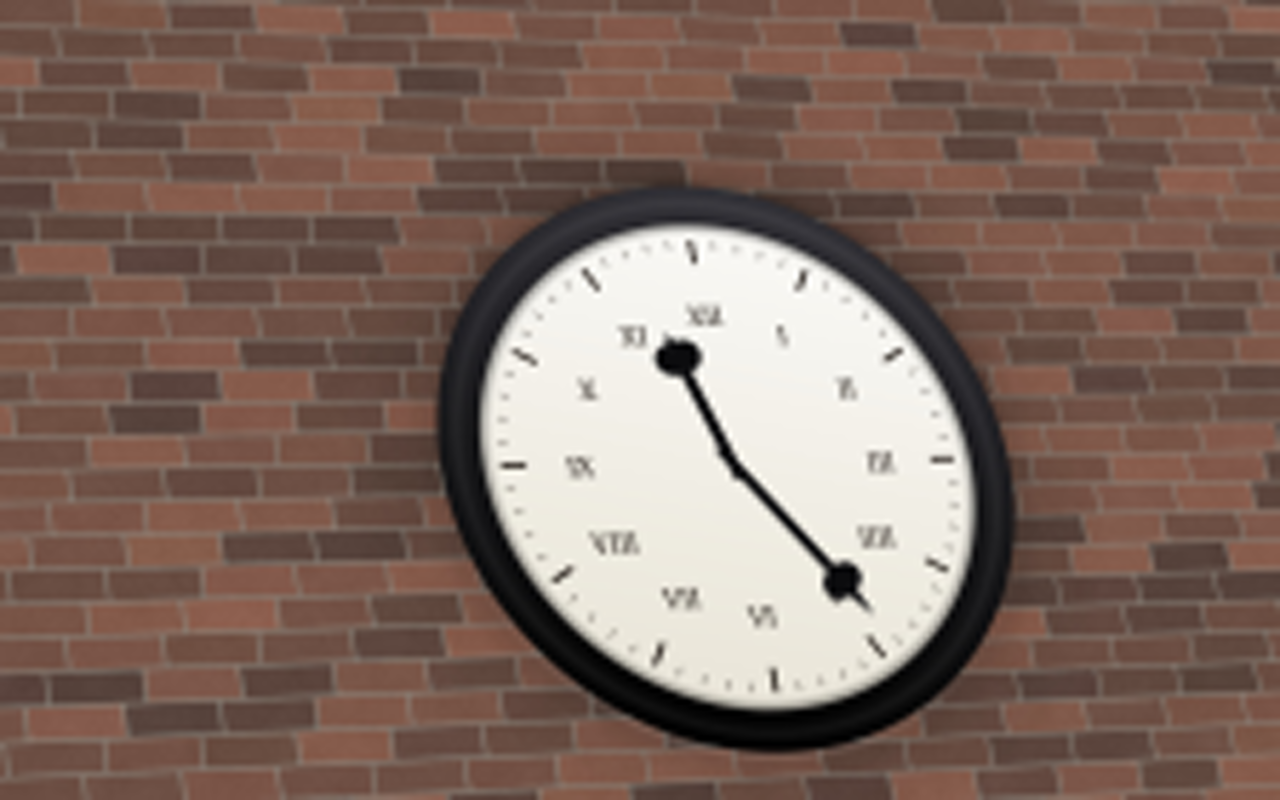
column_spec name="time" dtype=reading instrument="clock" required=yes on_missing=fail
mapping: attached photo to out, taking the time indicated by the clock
11:24
